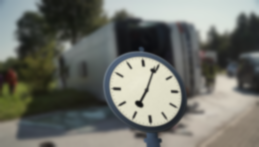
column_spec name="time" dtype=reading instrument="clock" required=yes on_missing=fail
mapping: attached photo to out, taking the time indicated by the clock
7:04
